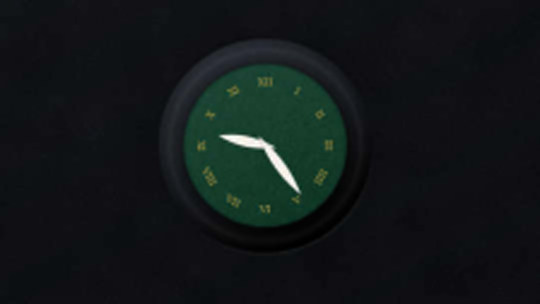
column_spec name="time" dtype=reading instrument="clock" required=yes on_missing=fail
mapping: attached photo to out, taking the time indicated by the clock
9:24
